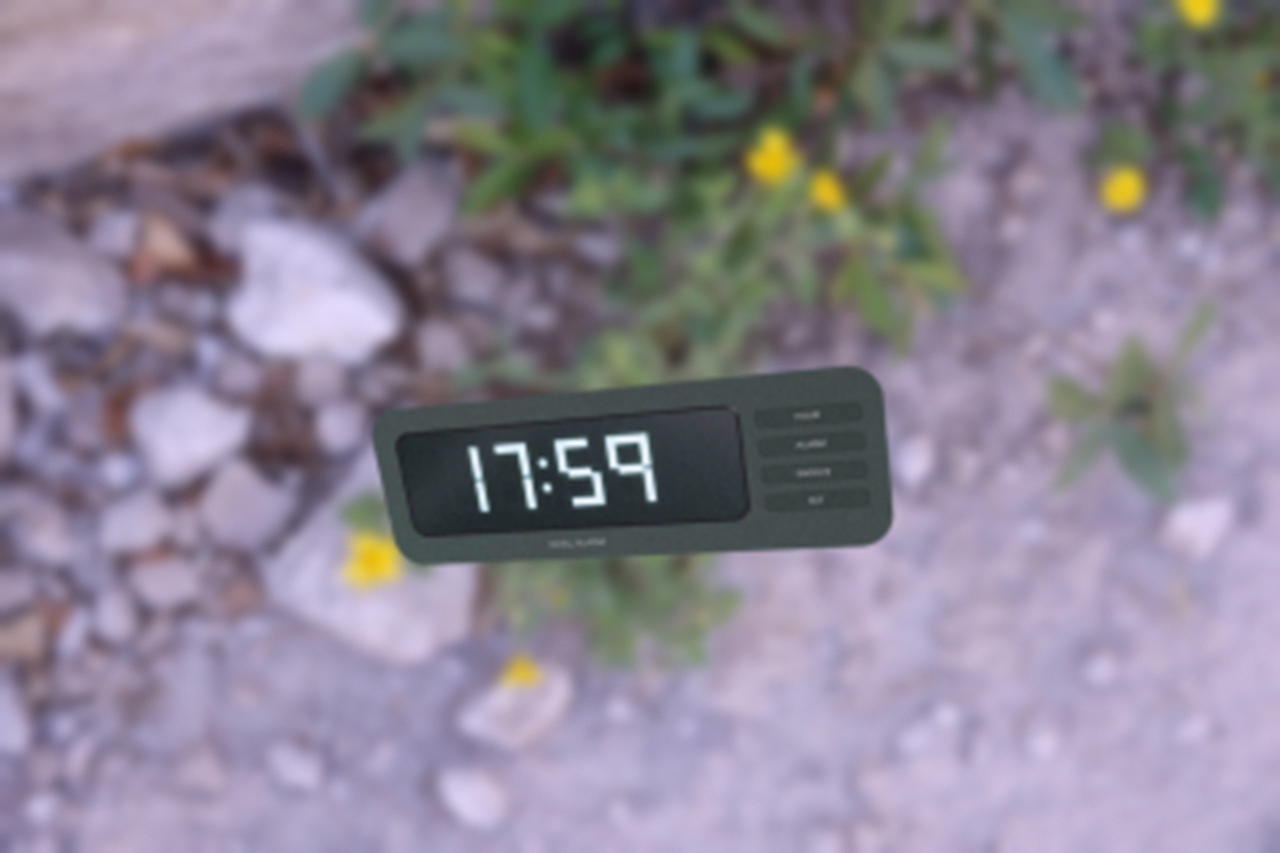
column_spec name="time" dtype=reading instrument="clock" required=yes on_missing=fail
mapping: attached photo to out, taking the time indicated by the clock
17:59
